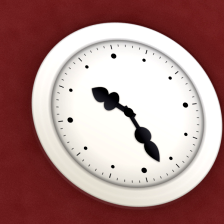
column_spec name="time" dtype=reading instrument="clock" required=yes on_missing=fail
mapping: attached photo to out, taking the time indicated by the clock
10:27
